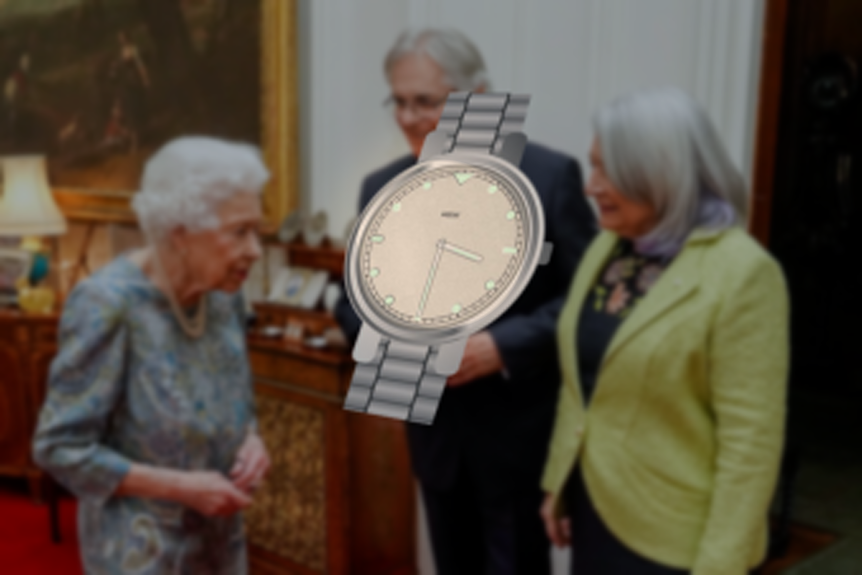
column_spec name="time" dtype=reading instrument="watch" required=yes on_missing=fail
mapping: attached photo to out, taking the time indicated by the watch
3:30
